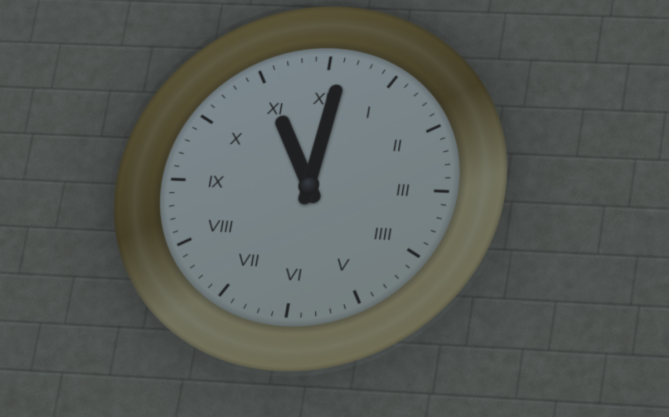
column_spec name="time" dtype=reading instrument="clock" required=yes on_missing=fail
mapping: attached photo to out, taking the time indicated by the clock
11:01
